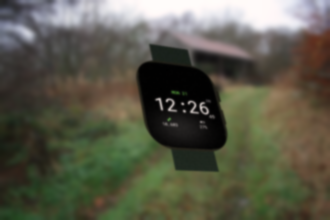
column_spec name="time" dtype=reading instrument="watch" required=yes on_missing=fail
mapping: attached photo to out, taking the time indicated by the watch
12:26
